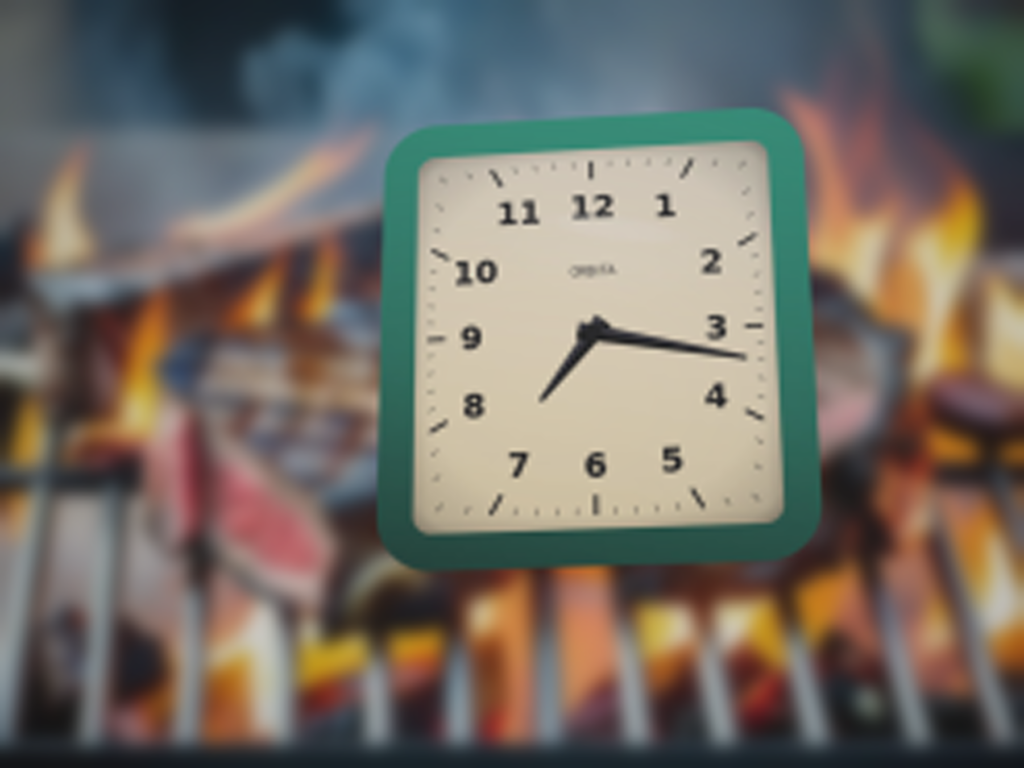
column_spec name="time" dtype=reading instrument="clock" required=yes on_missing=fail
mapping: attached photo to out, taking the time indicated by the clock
7:17
